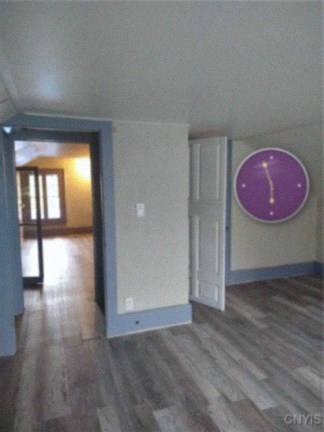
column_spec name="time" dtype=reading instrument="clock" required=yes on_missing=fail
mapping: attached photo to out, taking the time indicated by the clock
5:57
